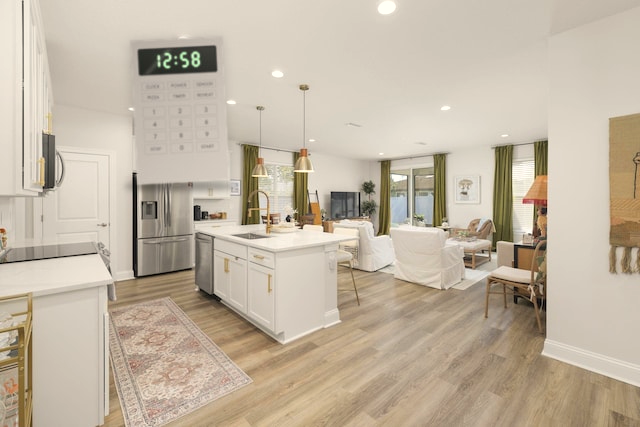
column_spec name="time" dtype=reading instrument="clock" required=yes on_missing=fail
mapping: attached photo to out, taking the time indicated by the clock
12:58
